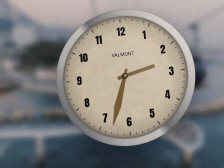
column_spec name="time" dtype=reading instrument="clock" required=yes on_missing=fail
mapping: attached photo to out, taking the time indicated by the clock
2:33
